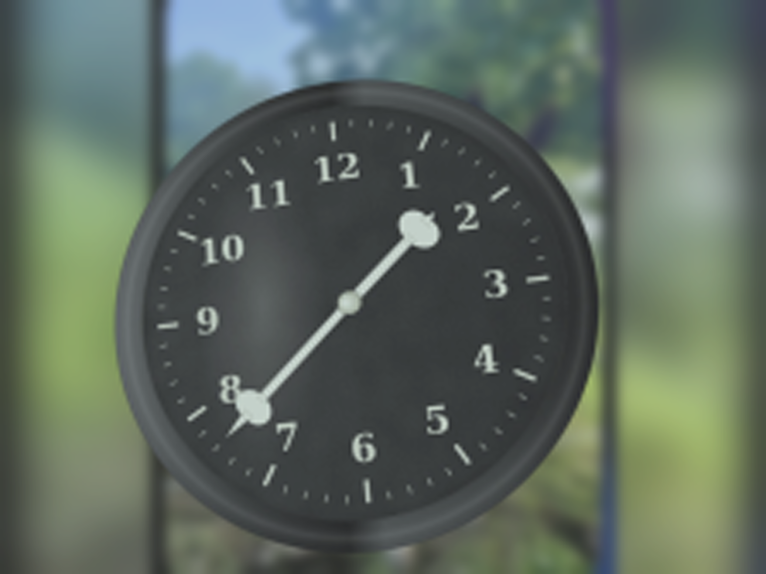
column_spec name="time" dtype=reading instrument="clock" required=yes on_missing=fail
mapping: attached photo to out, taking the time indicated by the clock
1:38
